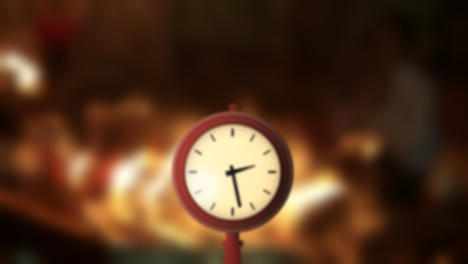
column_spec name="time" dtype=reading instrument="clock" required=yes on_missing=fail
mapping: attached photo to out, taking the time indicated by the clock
2:28
